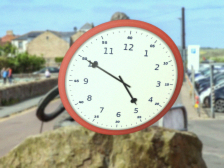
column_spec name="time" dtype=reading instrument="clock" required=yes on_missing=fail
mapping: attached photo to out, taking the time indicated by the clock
4:50
